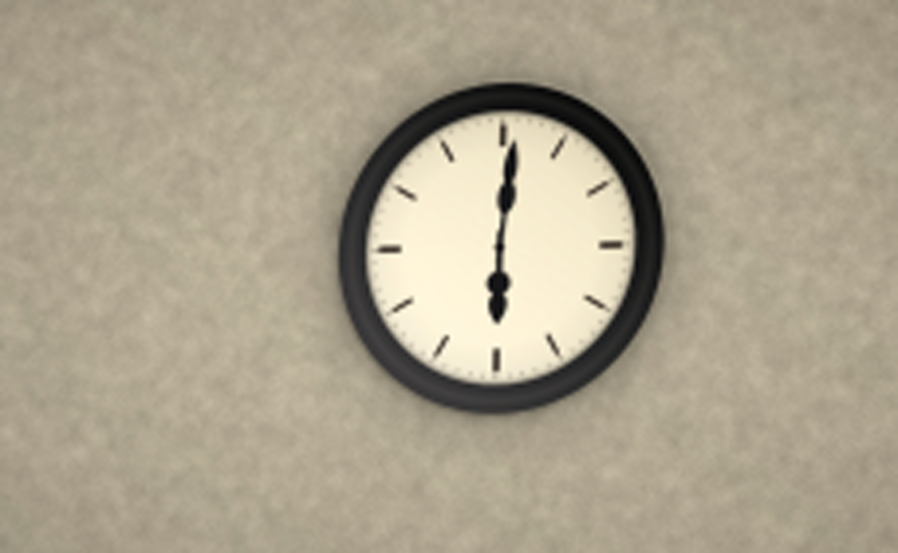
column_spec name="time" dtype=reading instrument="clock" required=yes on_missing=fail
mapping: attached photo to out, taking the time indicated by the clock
6:01
